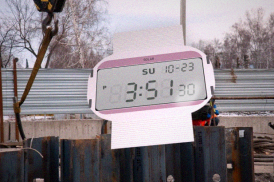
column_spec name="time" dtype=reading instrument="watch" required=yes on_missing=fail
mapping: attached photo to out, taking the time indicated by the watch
3:51:30
